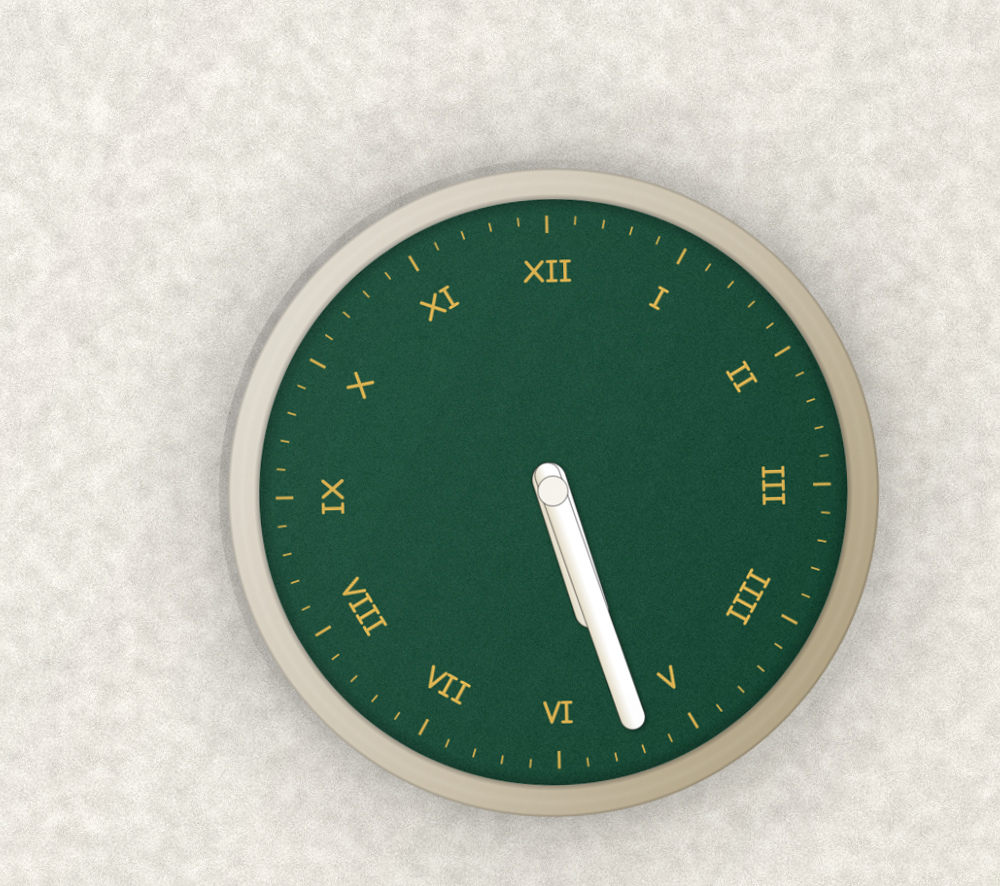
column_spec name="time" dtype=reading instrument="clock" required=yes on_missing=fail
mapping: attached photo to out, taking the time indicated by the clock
5:27
